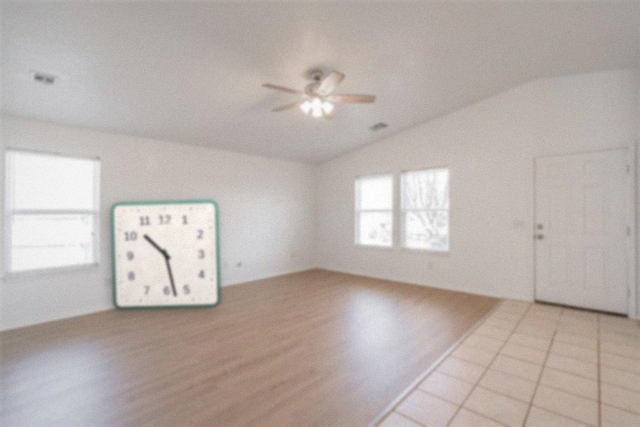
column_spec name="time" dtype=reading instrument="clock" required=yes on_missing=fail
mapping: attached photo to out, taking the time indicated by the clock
10:28
